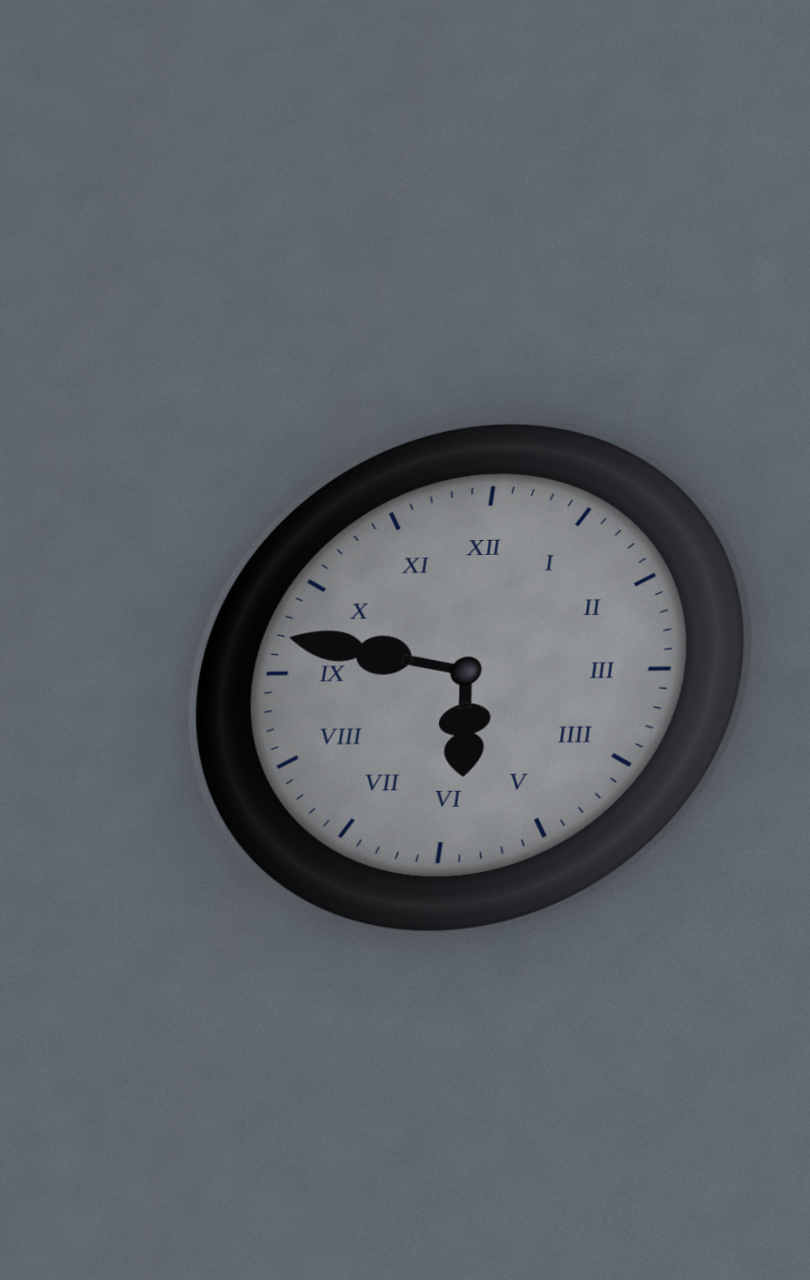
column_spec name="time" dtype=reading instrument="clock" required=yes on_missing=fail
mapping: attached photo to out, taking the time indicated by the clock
5:47
